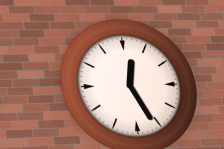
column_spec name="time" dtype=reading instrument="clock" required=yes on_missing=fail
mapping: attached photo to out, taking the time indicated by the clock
12:26
